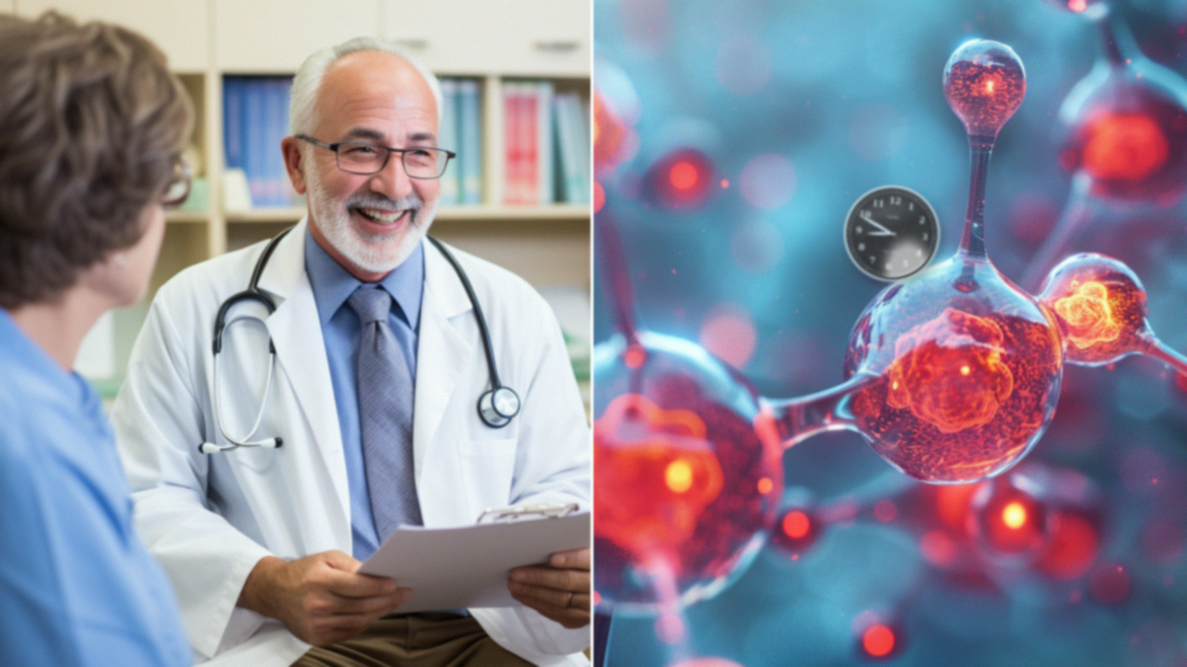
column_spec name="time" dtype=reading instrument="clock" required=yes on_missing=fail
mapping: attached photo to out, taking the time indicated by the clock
8:49
